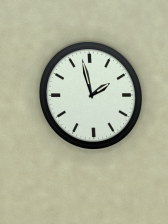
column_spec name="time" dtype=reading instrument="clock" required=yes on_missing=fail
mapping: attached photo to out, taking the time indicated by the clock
1:58
